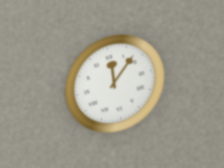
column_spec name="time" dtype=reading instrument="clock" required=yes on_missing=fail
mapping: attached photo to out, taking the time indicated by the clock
12:08
